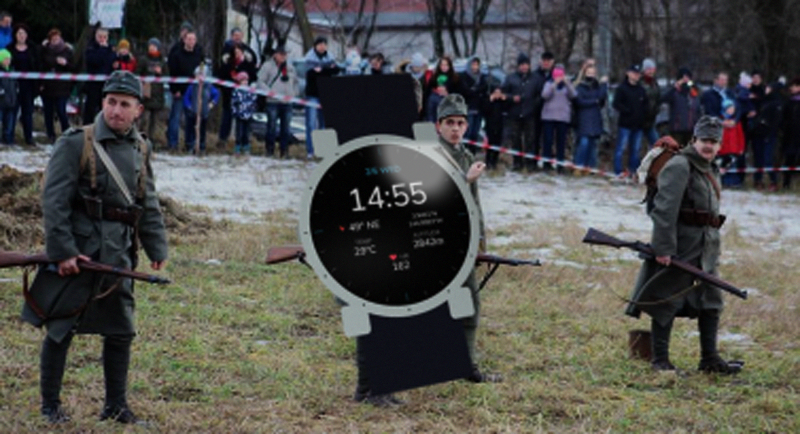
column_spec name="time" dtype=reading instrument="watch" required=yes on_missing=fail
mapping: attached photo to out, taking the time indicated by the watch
14:55
